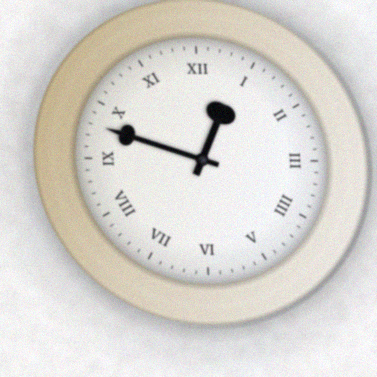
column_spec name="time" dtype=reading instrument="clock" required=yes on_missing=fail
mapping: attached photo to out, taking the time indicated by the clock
12:48
